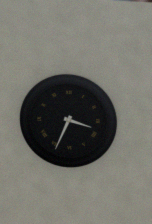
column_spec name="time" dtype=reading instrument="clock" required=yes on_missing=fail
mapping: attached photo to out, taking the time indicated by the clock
3:34
